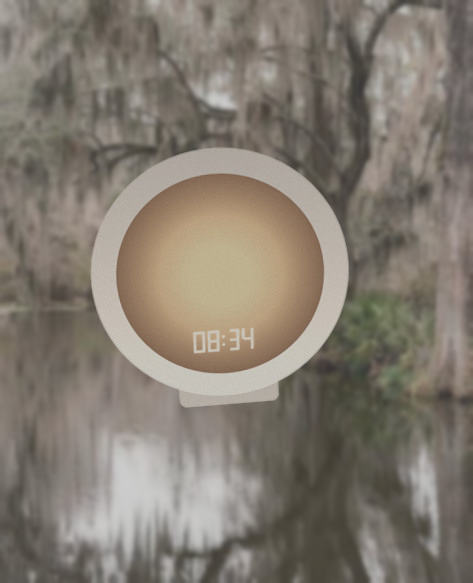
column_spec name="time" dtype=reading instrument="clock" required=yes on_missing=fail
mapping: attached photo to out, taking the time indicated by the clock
8:34
